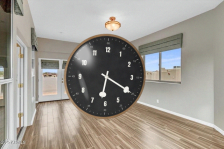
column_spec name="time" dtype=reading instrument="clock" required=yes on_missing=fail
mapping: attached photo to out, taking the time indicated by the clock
6:20
